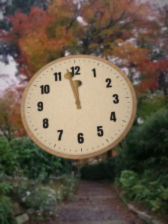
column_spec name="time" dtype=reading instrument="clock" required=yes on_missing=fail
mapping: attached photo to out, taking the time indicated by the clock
11:58
